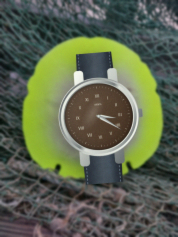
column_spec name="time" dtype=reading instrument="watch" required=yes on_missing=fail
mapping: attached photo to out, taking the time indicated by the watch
3:21
